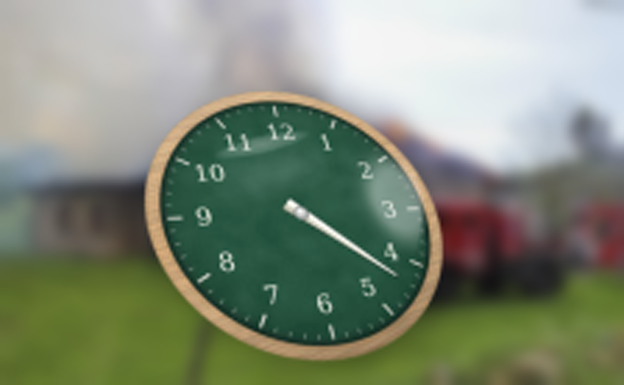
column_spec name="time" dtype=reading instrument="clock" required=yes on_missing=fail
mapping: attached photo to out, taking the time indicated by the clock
4:22
